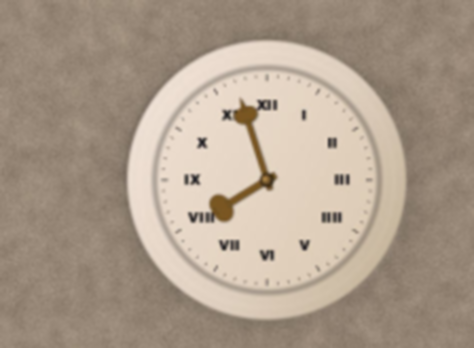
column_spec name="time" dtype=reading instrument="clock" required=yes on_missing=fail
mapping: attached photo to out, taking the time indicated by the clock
7:57
